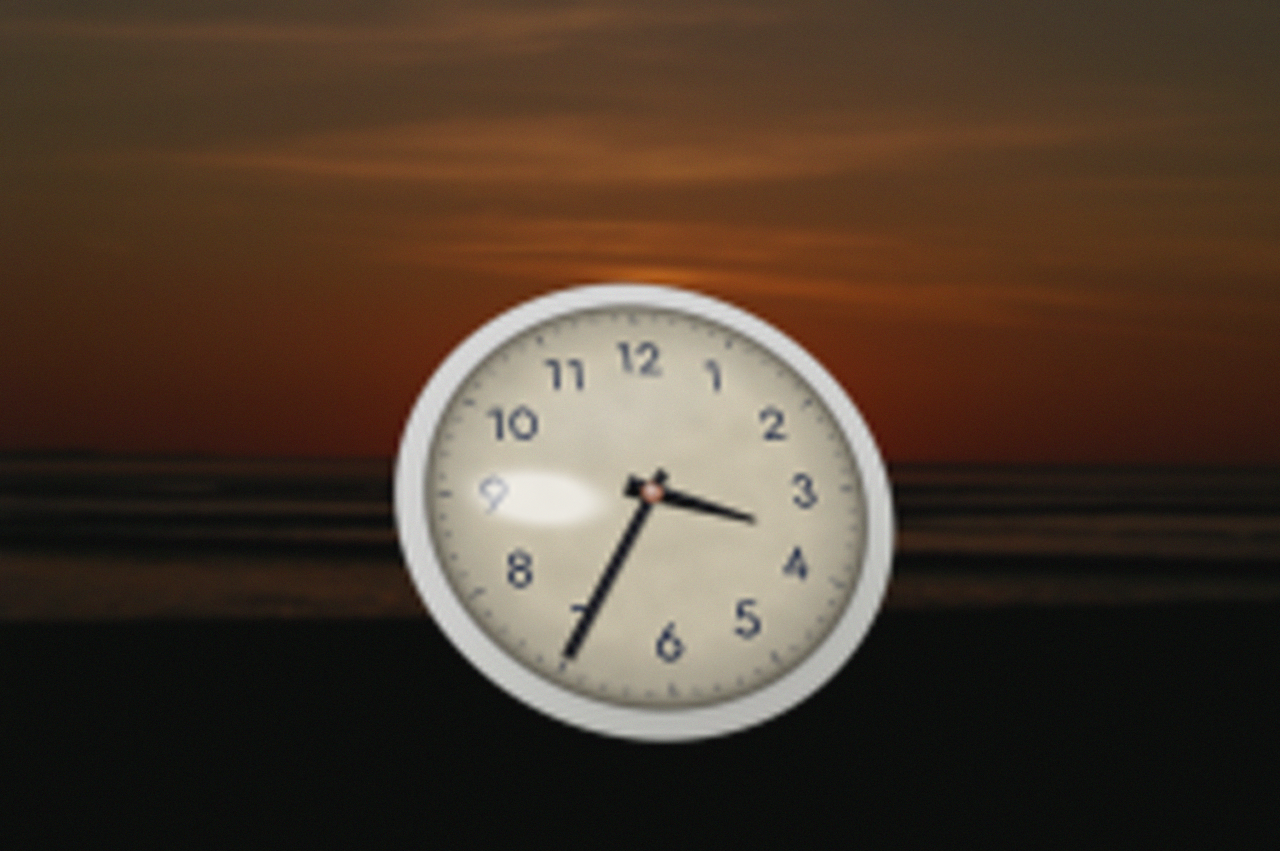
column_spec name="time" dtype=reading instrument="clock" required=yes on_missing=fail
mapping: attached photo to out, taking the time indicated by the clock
3:35
